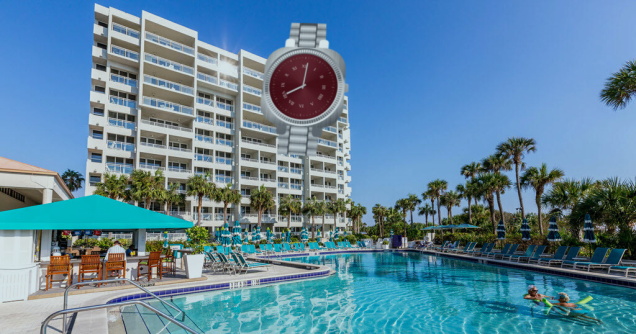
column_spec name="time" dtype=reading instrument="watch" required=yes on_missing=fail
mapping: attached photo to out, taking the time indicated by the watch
8:01
